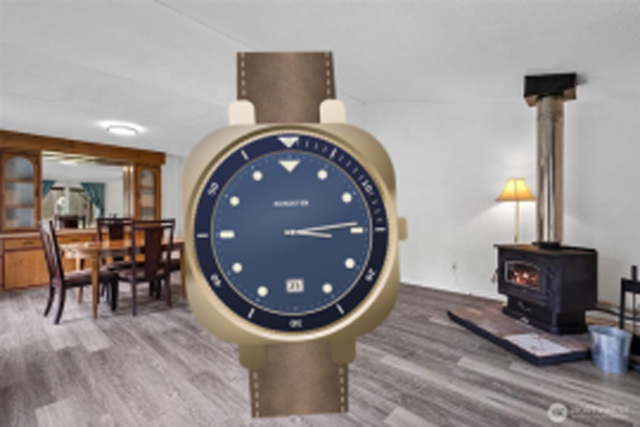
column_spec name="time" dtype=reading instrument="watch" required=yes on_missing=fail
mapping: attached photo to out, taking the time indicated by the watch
3:14
